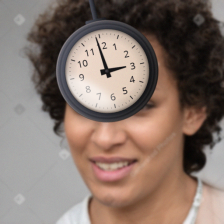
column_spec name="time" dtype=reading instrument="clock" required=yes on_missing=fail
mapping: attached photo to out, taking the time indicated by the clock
2:59
